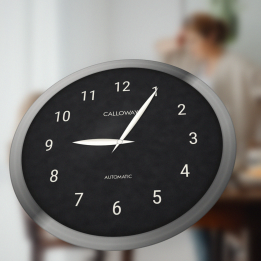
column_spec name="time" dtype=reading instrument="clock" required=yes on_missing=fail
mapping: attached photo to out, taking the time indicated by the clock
9:05
